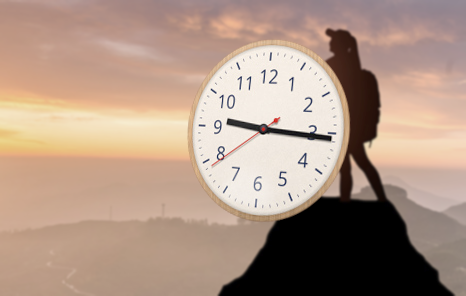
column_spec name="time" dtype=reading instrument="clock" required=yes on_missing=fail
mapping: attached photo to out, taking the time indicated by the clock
9:15:39
